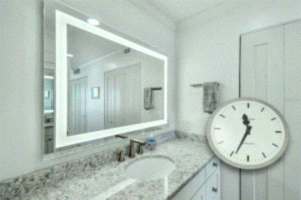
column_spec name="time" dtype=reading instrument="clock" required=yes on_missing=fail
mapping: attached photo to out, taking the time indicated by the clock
11:34
